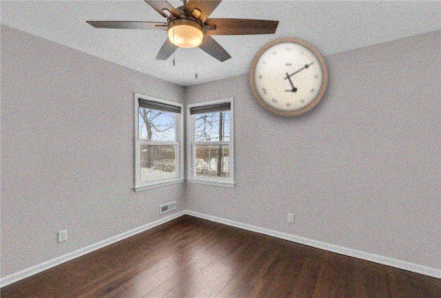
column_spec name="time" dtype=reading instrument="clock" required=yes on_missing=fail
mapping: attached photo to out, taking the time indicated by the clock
5:10
